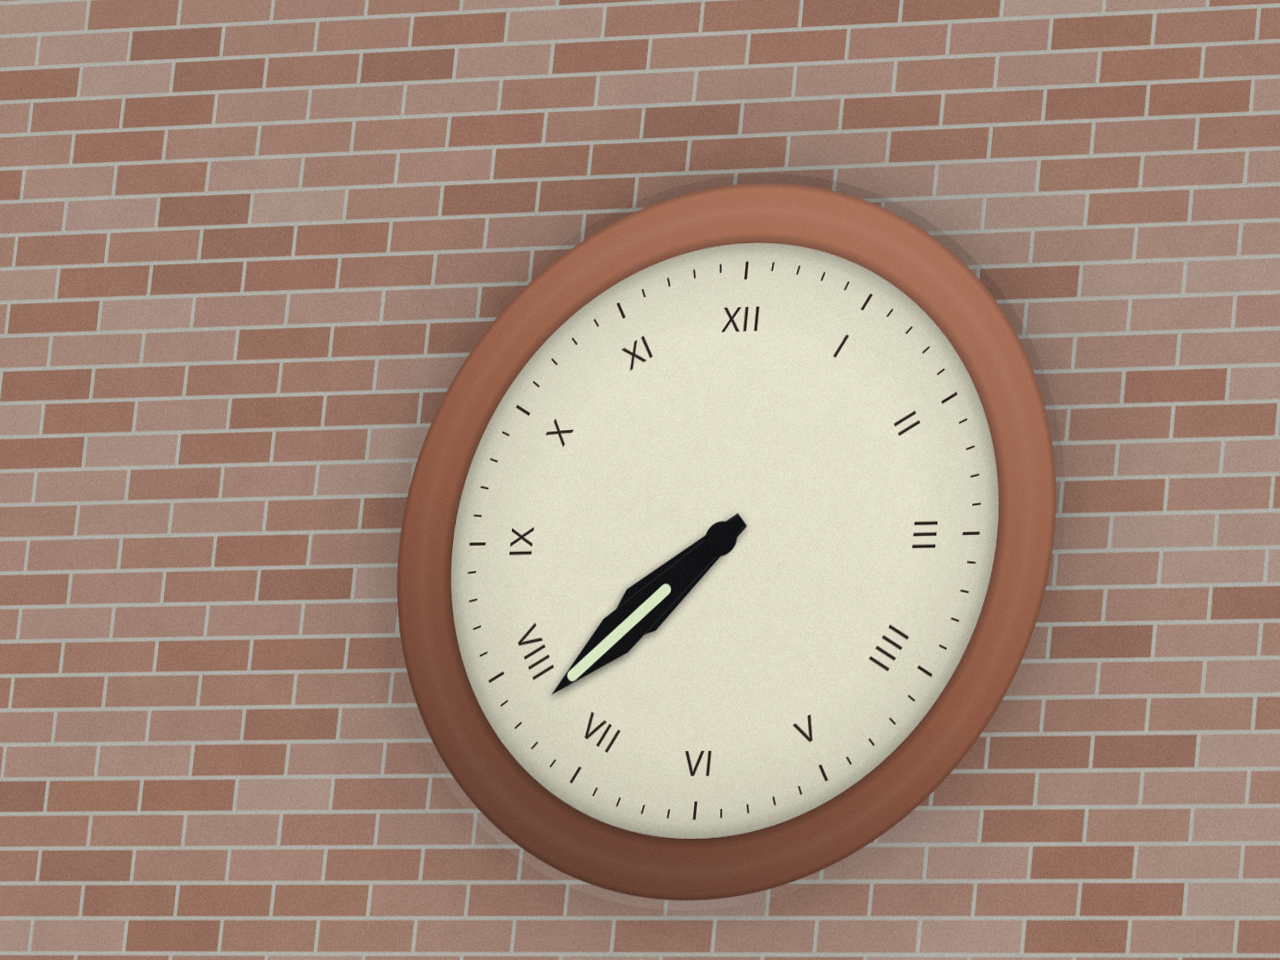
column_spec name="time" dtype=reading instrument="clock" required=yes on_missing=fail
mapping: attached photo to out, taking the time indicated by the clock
7:38
